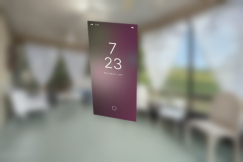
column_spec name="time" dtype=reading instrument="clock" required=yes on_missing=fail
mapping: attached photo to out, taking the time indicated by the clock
7:23
